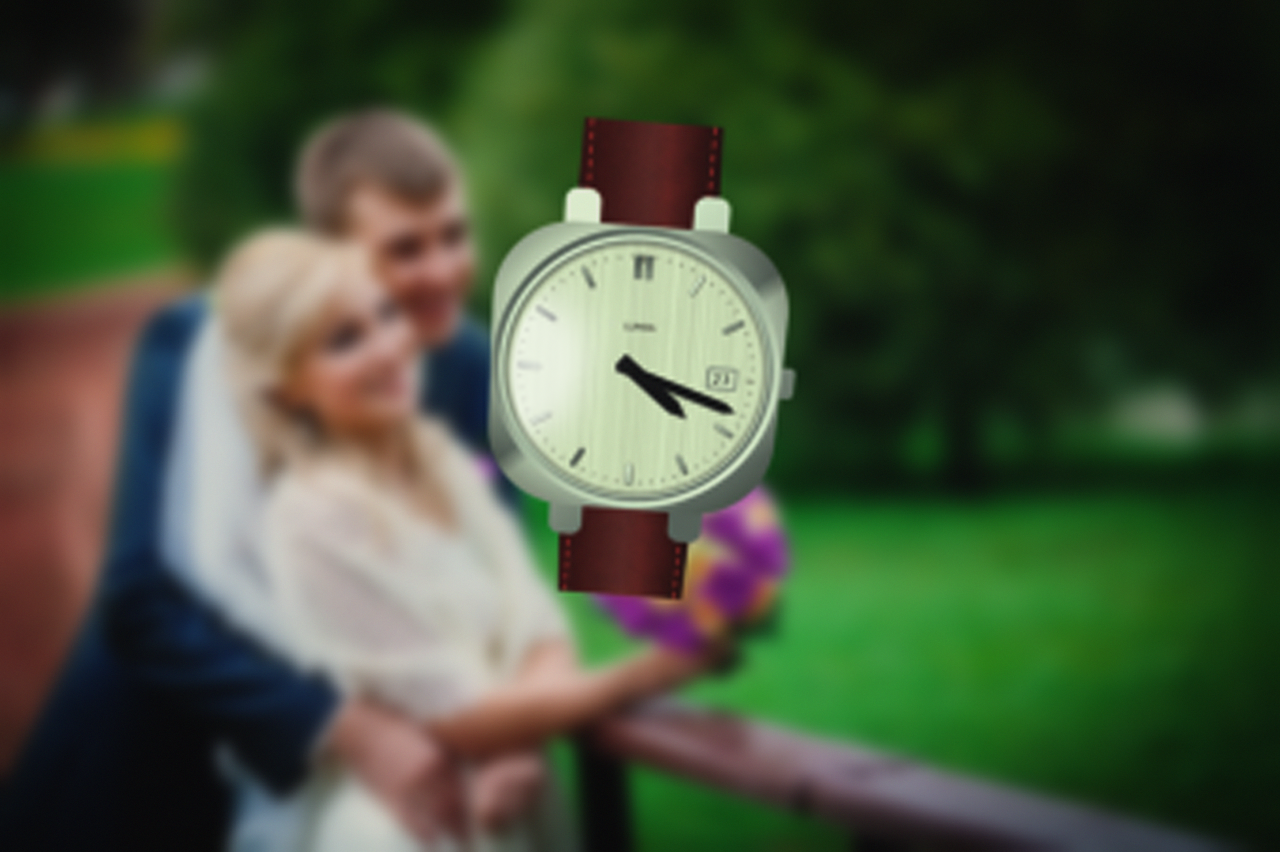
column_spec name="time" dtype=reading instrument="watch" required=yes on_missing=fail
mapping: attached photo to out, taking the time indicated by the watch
4:18
